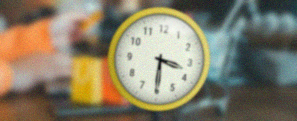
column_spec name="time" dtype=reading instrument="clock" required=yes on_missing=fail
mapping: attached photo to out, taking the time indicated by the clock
3:30
